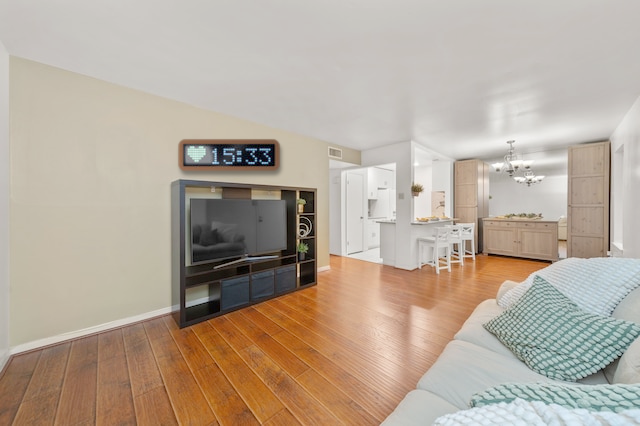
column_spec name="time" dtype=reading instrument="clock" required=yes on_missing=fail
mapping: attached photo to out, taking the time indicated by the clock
15:33
